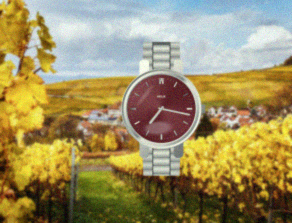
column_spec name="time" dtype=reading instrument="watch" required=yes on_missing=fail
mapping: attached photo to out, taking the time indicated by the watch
7:17
